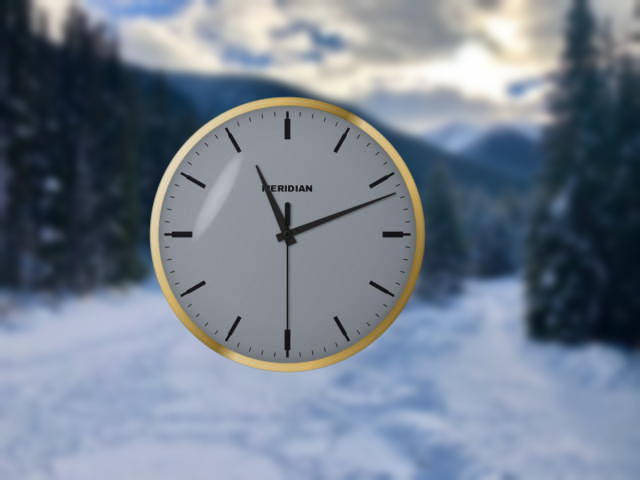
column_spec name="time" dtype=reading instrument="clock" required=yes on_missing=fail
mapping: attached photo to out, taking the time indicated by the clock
11:11:30
